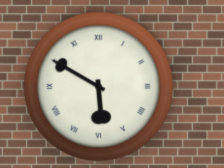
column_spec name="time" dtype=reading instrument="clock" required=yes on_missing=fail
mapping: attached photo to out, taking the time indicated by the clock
5:50
